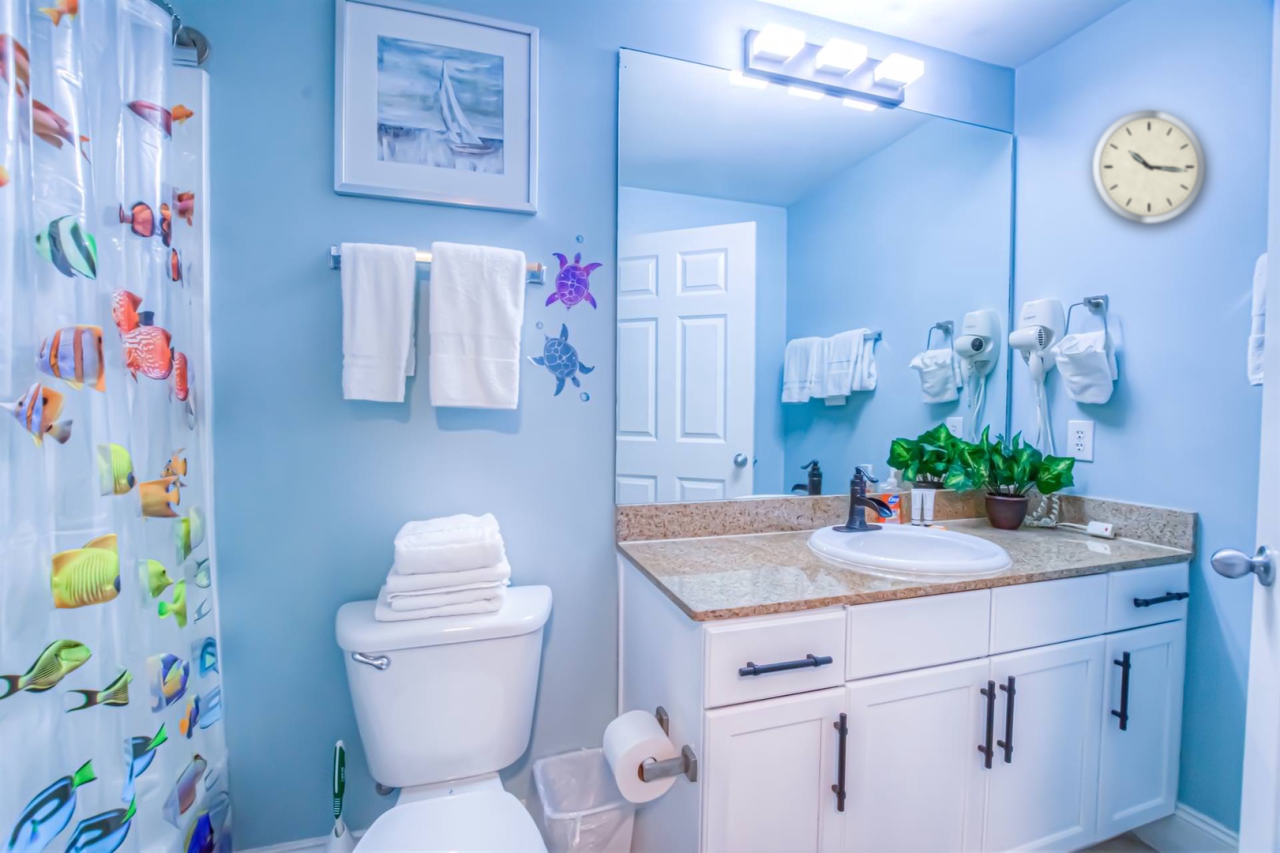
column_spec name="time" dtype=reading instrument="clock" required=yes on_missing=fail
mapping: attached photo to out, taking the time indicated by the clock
10:16
